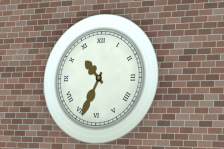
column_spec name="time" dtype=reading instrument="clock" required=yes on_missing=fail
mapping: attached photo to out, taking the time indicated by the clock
10:34
